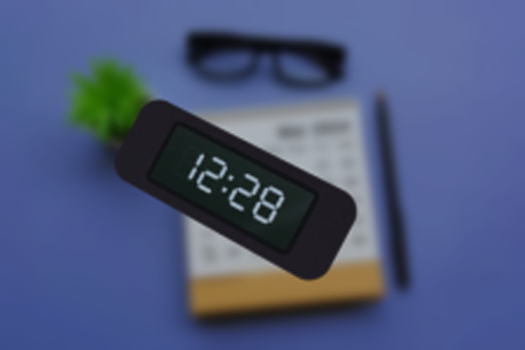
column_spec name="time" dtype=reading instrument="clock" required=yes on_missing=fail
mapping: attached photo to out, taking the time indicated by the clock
12:28
